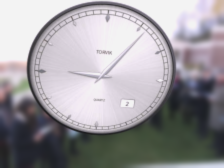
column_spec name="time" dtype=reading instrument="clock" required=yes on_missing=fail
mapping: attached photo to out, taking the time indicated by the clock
9:06
